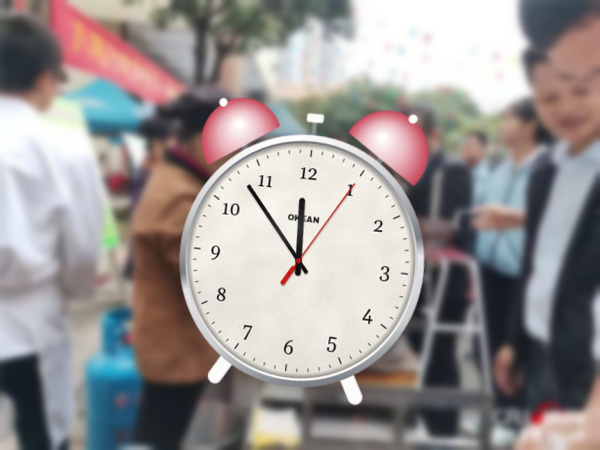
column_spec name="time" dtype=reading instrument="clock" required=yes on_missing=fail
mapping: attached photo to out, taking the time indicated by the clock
11:53:05
